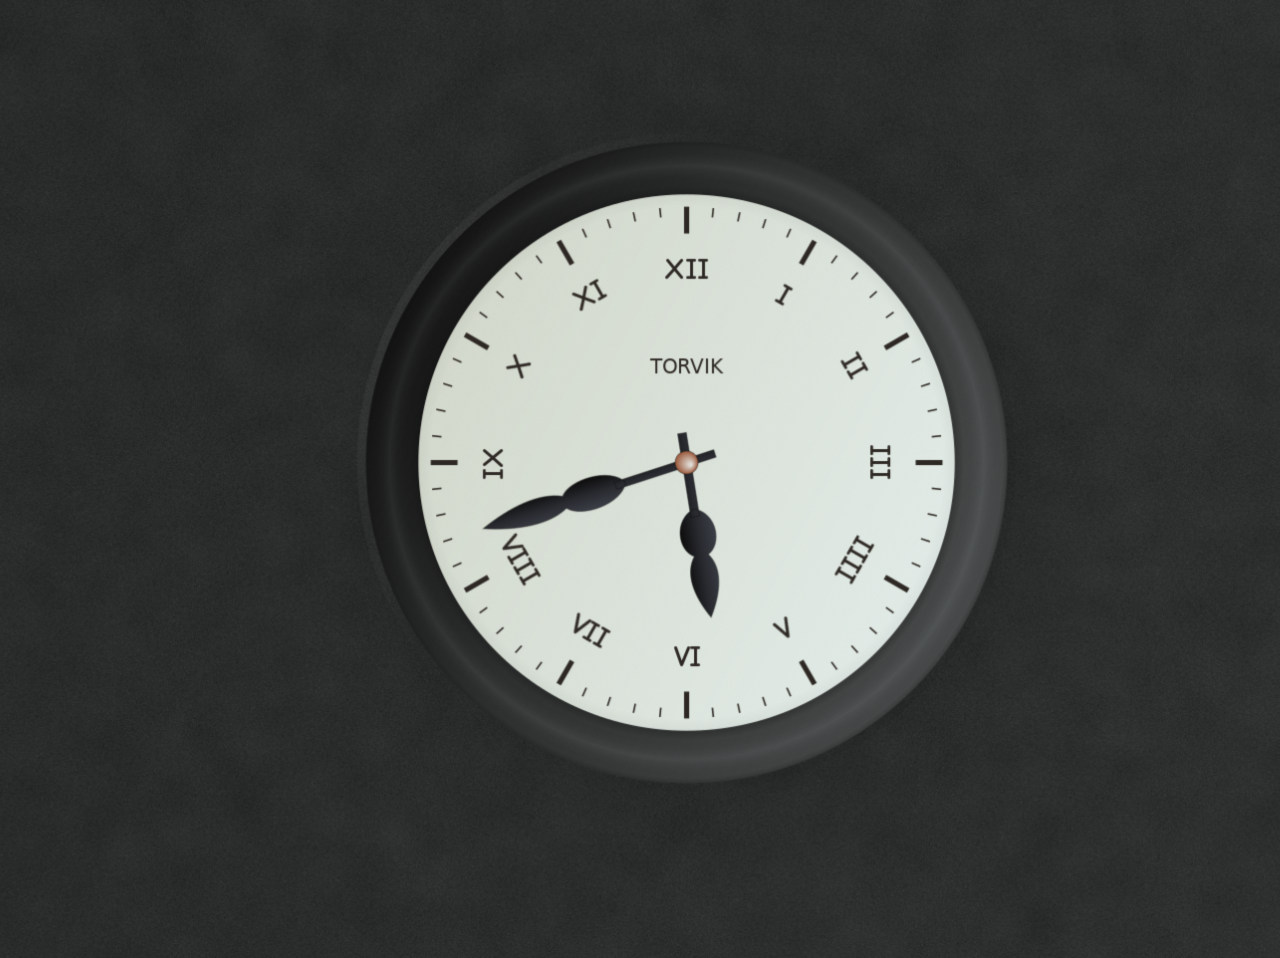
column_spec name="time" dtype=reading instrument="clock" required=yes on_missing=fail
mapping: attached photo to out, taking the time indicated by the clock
5:42
